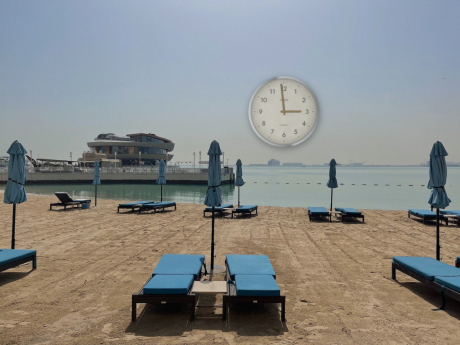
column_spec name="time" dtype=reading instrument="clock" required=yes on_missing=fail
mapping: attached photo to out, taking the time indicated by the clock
2:59
